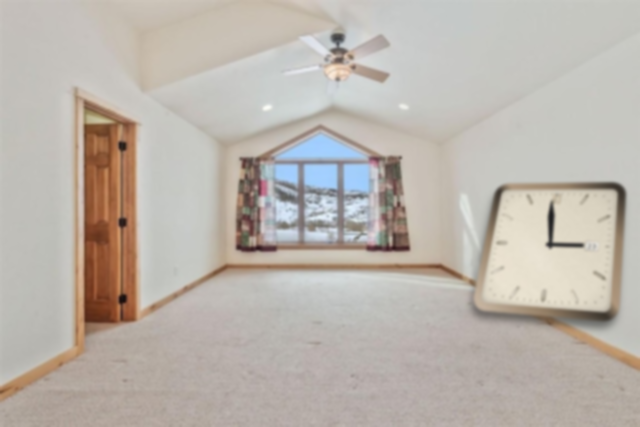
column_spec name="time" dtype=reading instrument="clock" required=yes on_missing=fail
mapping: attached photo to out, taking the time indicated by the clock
2:59
